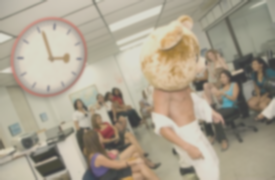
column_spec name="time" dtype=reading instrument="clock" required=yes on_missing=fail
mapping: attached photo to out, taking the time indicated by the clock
2:56
